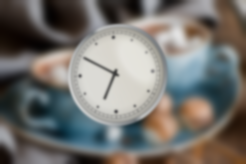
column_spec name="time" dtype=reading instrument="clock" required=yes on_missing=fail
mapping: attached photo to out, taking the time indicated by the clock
6:50
